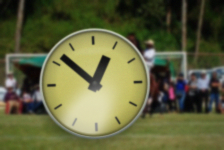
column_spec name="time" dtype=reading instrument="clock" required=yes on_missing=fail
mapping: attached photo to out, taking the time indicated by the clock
12:52
